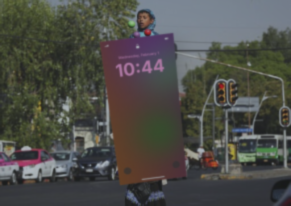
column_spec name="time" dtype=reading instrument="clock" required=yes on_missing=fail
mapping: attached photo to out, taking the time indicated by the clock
10:44
